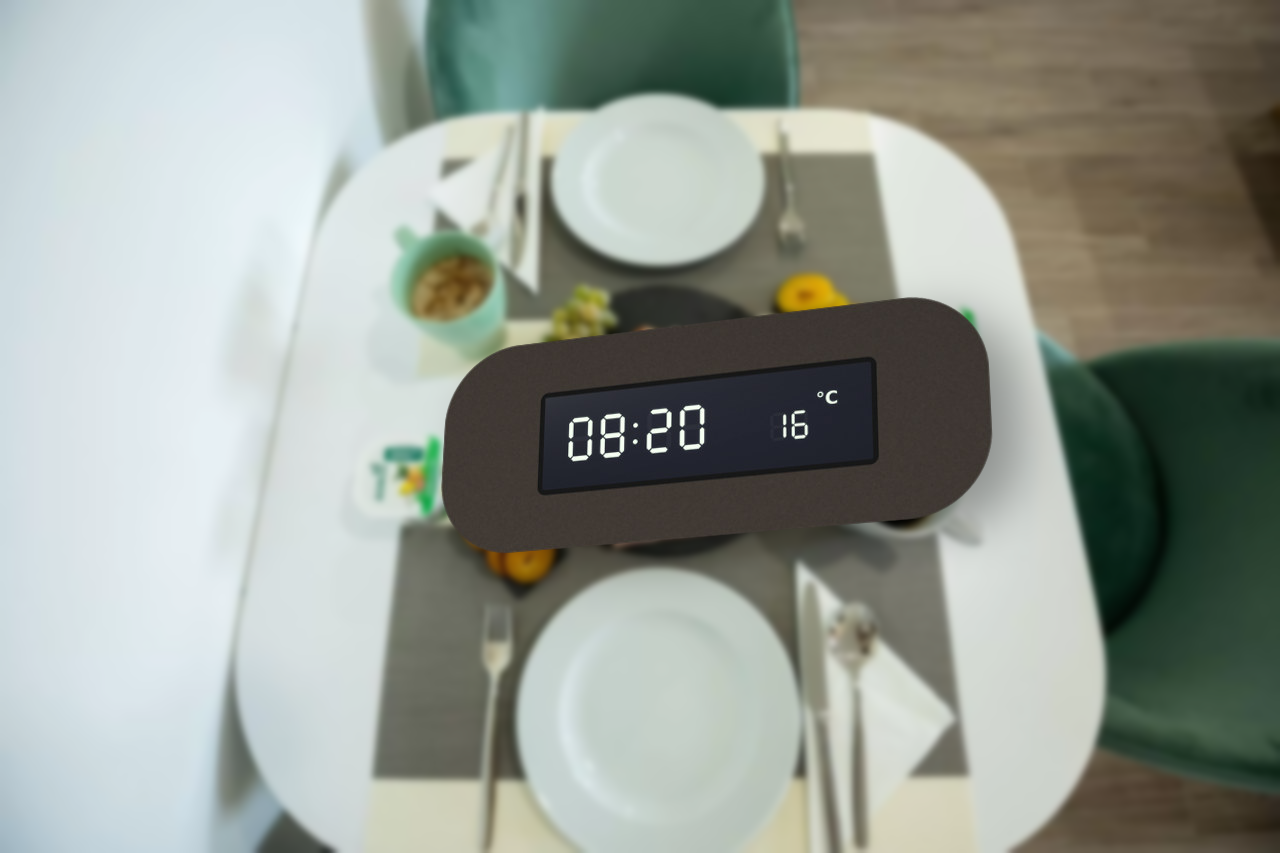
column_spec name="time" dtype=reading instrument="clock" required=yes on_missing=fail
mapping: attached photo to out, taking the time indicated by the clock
8:20
